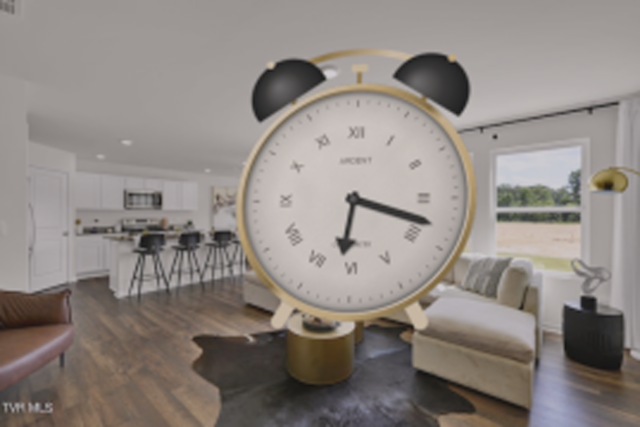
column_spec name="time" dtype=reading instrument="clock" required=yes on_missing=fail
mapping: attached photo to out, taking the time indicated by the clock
6:18
